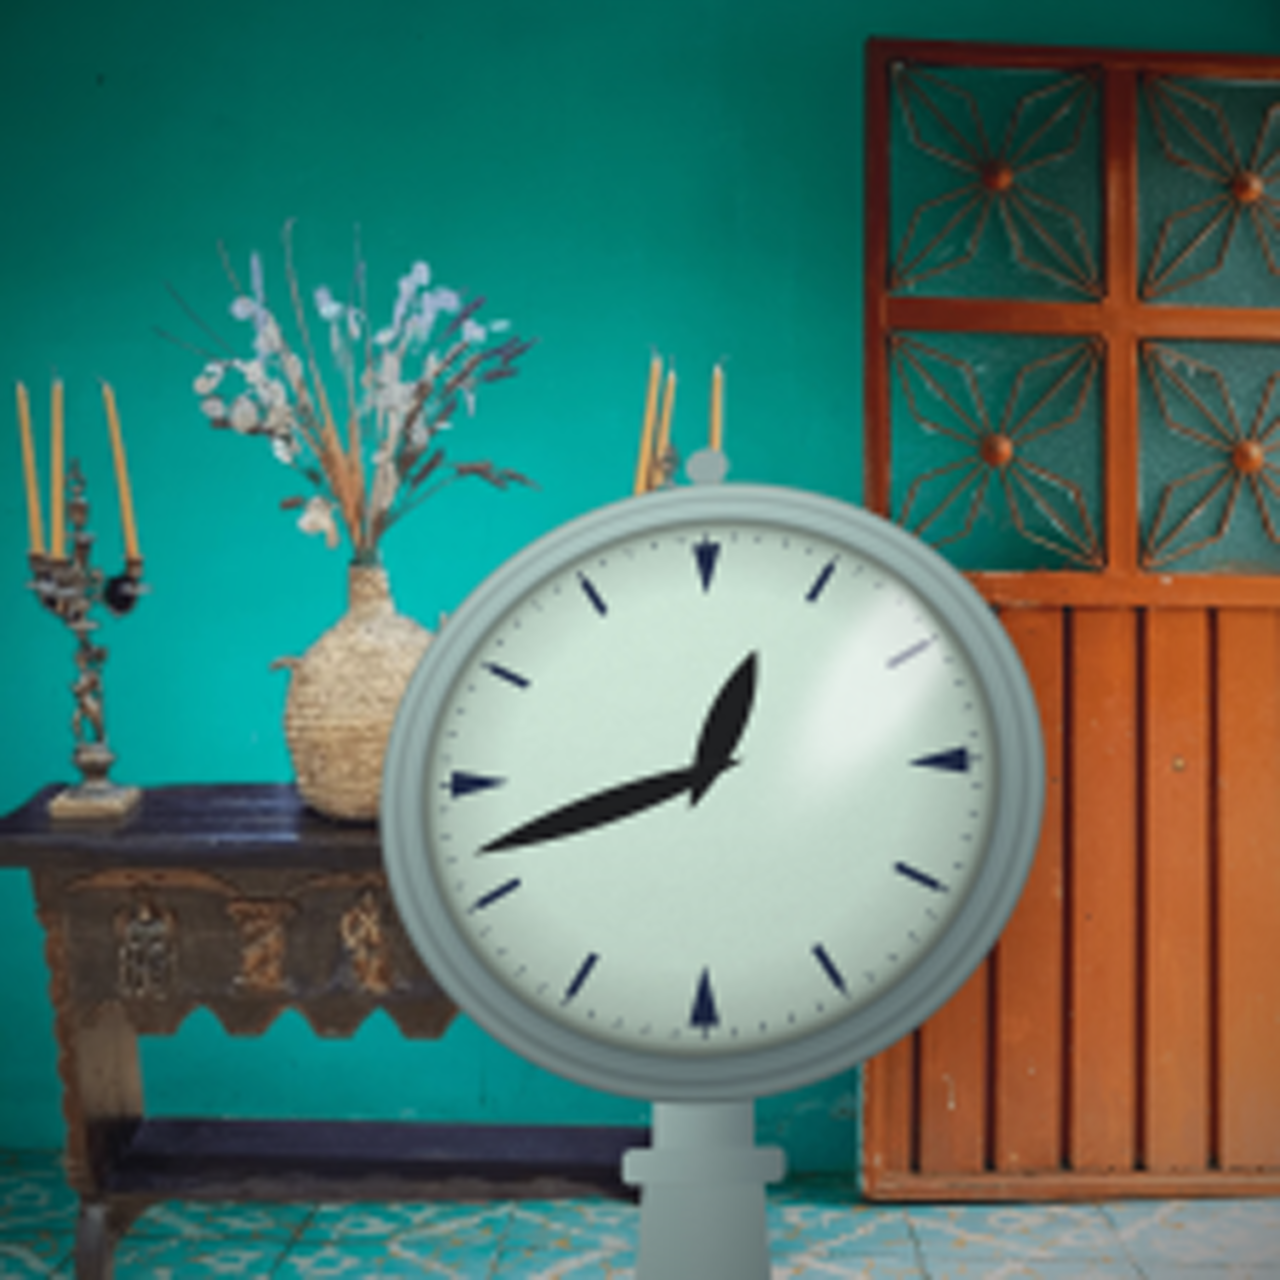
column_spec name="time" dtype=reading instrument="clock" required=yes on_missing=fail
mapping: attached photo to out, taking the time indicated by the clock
12:42
